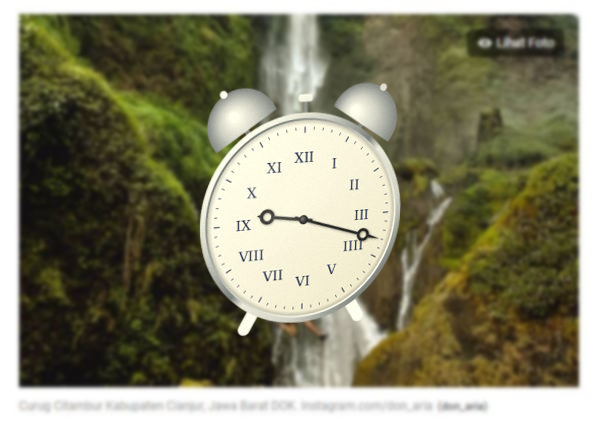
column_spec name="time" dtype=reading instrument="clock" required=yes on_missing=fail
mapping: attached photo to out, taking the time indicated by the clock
9:18
